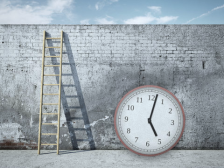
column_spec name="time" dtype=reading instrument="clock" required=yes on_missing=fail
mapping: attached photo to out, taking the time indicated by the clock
5:02
